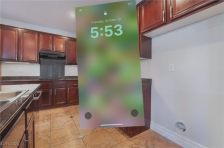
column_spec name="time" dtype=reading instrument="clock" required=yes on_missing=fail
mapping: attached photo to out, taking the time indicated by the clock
5:53
